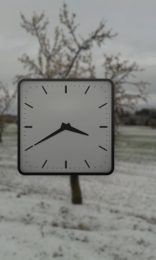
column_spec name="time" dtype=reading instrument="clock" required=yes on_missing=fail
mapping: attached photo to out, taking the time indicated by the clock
3:40
